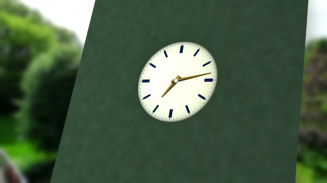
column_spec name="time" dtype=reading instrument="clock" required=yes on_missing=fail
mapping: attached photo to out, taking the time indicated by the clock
7:13
